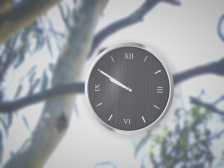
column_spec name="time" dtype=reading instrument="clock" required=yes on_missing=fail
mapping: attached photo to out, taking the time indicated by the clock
9:50
